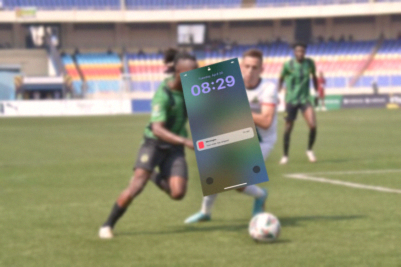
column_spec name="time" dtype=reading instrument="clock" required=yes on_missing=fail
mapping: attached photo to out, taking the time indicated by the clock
8:29
